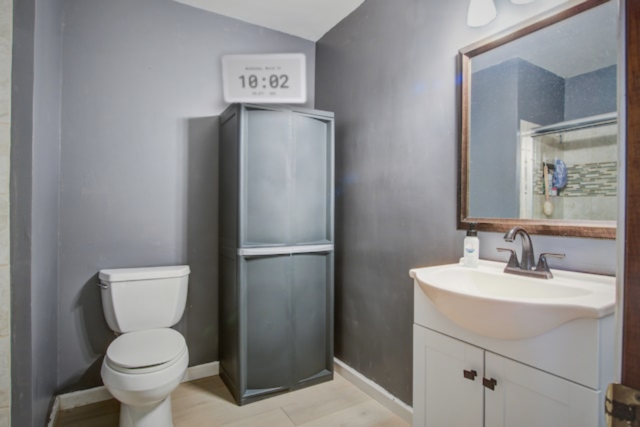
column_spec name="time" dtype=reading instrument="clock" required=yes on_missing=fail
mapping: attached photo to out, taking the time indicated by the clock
10:02
